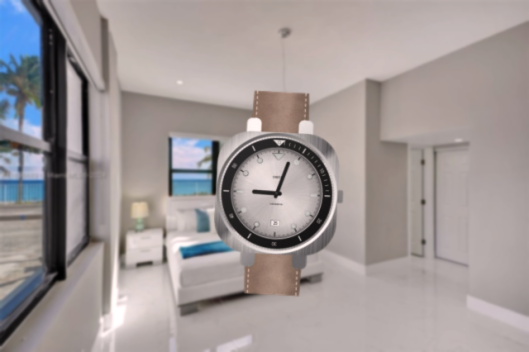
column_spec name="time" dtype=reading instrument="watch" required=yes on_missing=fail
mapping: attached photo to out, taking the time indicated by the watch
9:03
